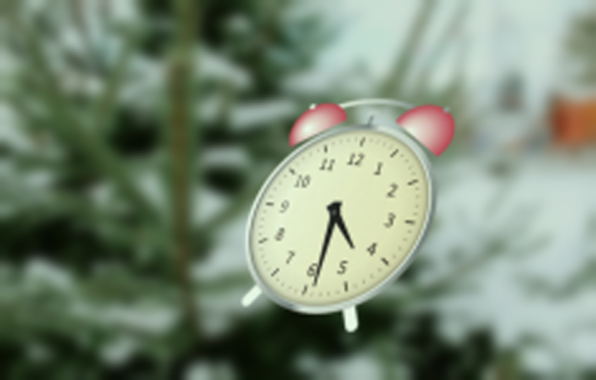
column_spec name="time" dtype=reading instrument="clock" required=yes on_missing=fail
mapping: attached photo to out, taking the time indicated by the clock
4:29
